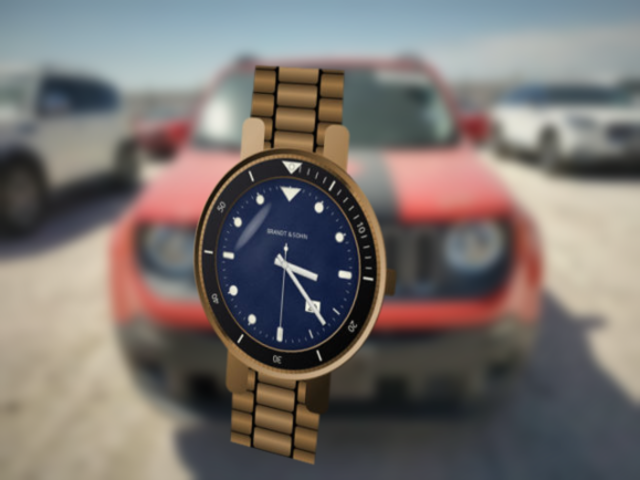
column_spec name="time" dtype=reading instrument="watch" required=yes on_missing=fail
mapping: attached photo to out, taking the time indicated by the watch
3:22:30
